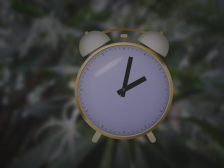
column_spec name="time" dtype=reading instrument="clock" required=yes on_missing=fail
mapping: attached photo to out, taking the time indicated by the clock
2:02
